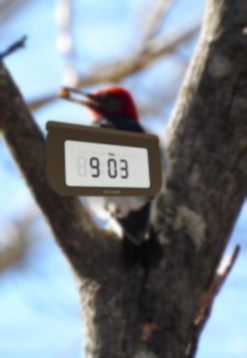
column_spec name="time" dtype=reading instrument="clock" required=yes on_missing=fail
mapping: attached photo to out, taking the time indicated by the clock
9:03
